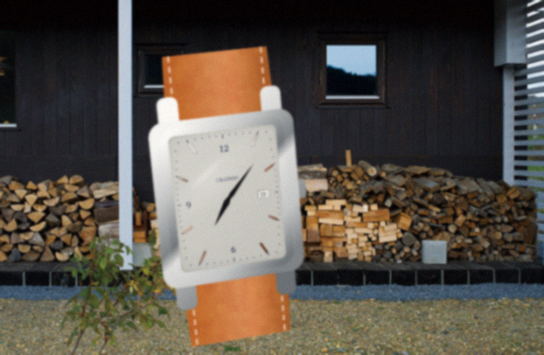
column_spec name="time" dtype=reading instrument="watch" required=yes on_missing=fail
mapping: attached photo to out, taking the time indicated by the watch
7:07
